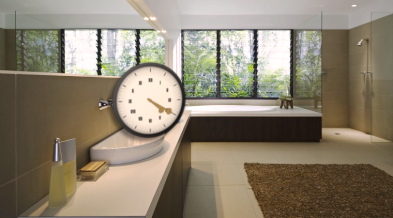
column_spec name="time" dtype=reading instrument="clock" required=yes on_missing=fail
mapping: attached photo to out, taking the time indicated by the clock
4:20
